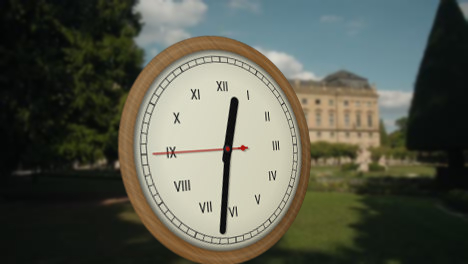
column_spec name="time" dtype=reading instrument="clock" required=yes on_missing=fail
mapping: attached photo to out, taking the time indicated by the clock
12:31:45
